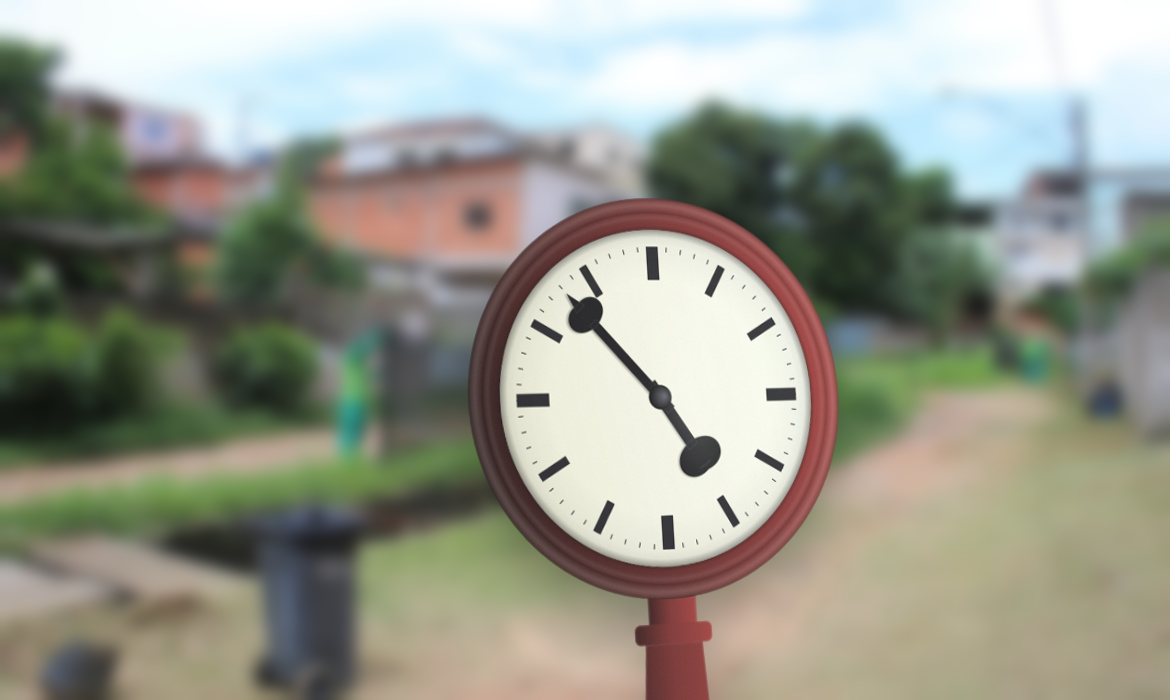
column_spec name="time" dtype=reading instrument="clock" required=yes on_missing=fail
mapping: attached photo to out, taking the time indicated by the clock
4:53
